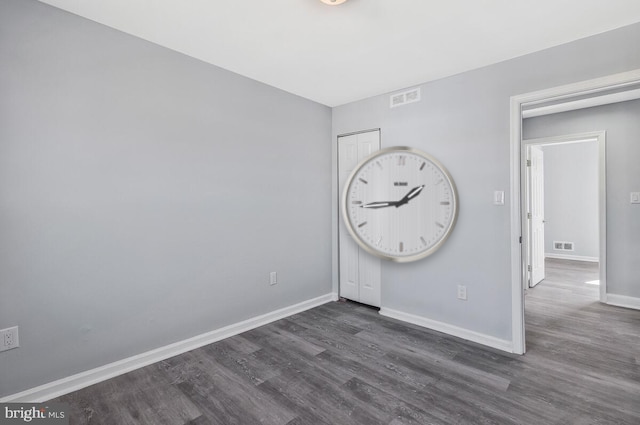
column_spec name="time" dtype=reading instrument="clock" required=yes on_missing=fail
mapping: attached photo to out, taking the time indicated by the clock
1:44
